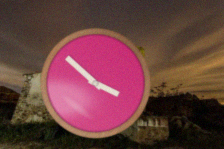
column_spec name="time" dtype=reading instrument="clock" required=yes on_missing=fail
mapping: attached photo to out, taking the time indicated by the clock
3:52
